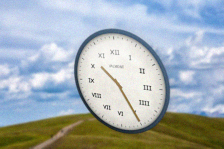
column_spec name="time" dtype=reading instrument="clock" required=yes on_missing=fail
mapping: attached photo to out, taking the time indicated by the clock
10:25
